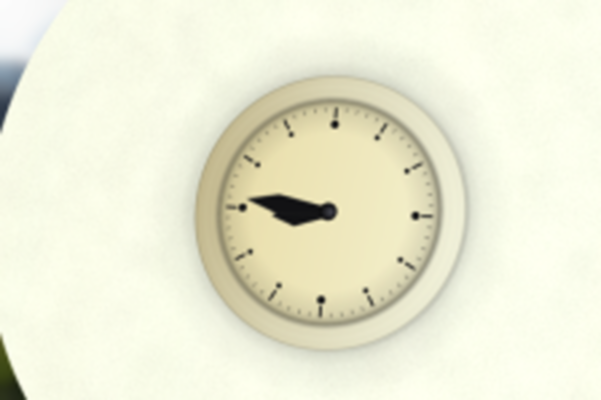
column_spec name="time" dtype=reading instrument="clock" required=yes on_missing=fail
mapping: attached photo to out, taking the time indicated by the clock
8:46
